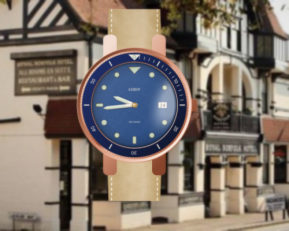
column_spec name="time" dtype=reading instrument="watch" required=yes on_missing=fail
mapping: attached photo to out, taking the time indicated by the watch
9:44
